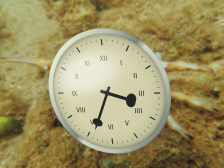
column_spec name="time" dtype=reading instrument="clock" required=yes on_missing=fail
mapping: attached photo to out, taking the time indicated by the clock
3:34
